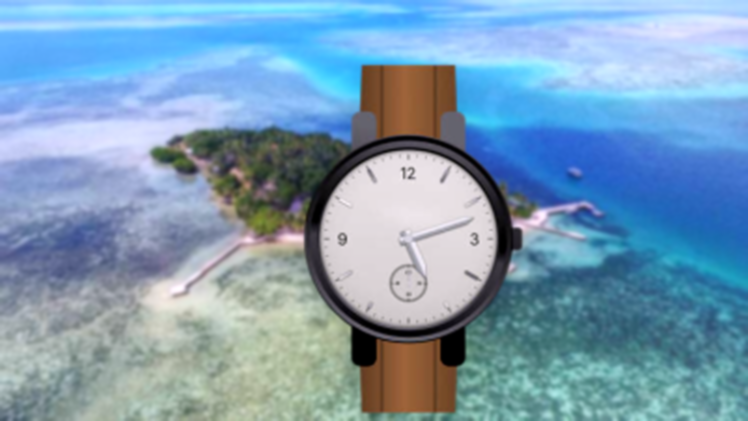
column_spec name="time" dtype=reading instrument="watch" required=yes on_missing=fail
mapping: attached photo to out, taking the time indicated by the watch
5:12
